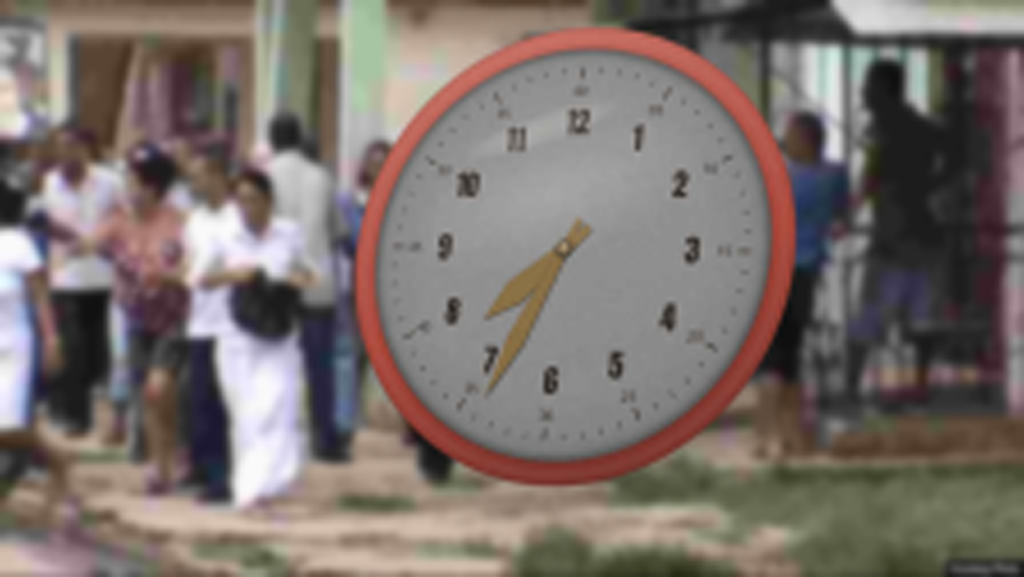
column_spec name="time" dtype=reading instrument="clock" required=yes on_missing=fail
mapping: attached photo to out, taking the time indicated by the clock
7:34
